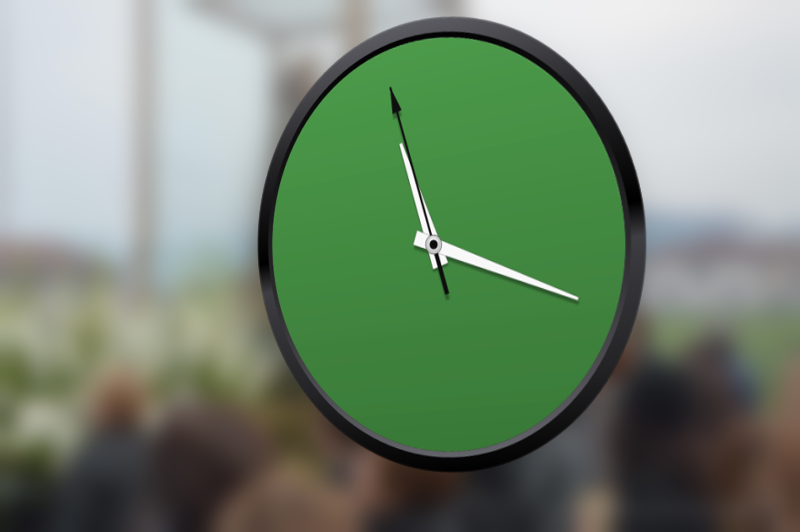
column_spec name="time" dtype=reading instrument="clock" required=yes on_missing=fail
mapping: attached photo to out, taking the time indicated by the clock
11:17:57
